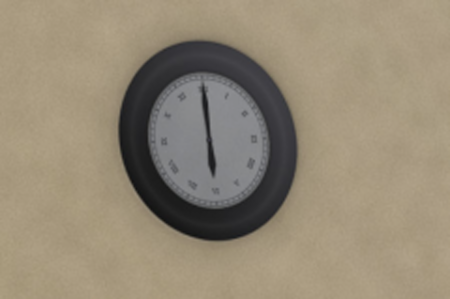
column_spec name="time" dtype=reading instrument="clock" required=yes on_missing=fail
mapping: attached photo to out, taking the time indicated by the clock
6:00
